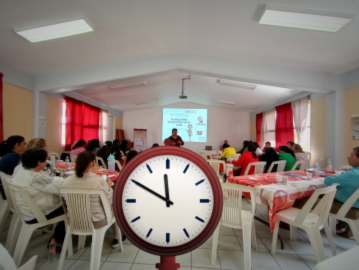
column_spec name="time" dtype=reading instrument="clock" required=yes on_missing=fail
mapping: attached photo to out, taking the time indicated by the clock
11:50
